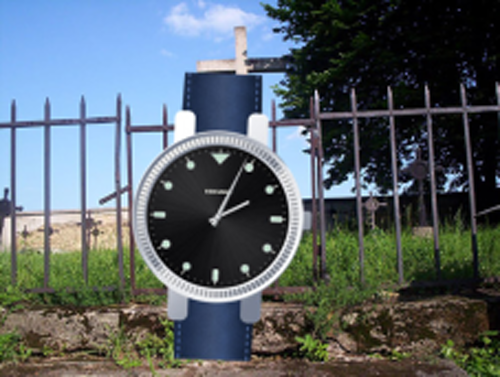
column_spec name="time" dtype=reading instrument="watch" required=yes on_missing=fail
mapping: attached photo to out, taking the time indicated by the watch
2:04
